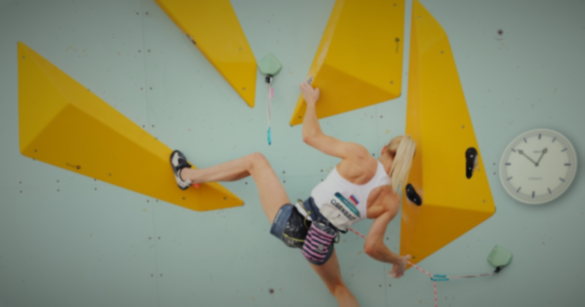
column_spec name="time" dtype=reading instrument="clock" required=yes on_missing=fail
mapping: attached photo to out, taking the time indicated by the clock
12:51
